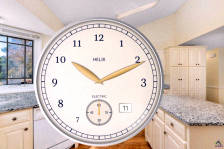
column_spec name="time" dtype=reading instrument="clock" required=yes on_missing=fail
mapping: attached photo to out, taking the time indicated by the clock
10:11
